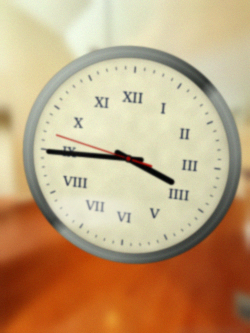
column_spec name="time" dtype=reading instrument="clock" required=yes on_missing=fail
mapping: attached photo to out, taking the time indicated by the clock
3:44:47
